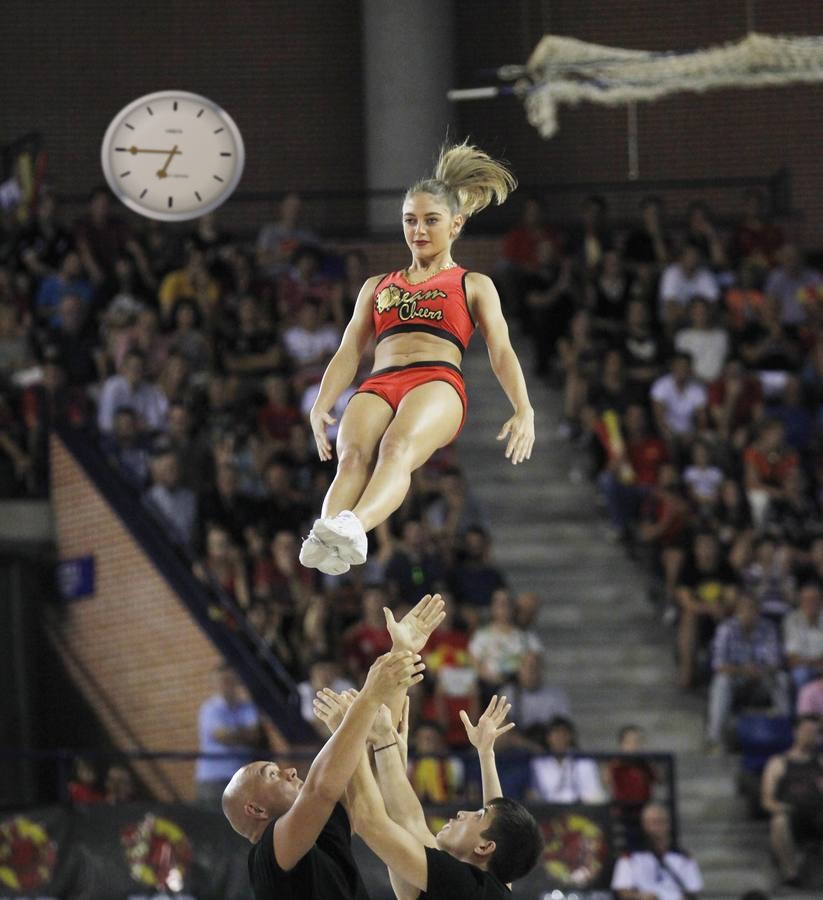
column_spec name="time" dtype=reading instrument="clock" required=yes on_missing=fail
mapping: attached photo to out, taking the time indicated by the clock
6:45
